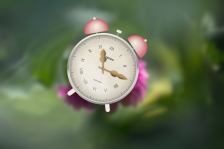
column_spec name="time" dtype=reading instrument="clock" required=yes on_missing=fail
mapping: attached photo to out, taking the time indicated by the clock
11:15
